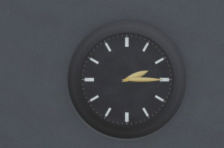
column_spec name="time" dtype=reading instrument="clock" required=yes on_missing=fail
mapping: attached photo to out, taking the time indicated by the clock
2:15
